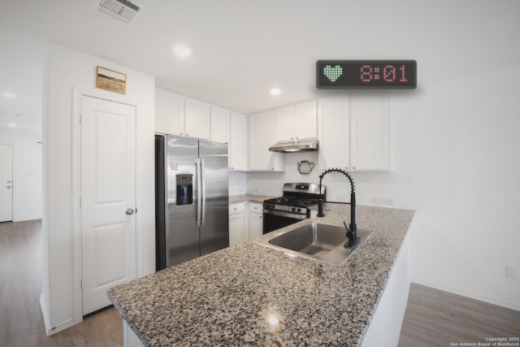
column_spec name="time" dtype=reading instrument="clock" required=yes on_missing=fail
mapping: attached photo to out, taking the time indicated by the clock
8:01
